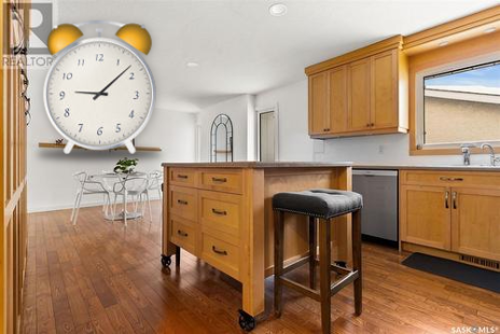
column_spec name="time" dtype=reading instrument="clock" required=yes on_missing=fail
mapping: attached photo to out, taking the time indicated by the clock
9:08
